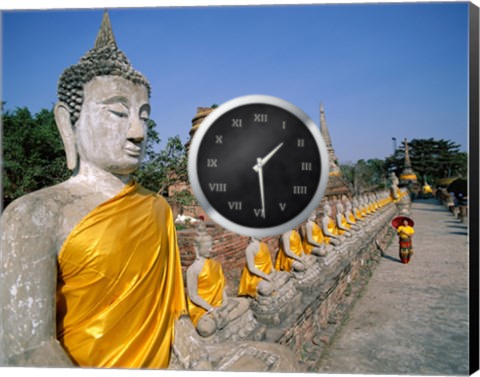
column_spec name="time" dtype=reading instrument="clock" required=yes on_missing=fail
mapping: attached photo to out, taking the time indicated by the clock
1:29
